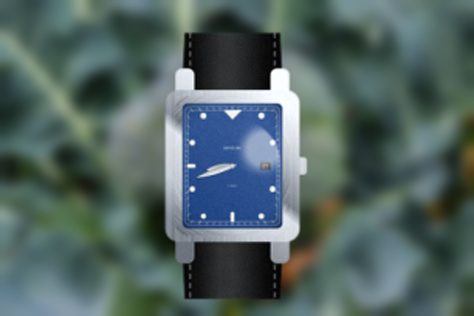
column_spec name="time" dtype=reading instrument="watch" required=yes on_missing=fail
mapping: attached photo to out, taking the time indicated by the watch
8:42
